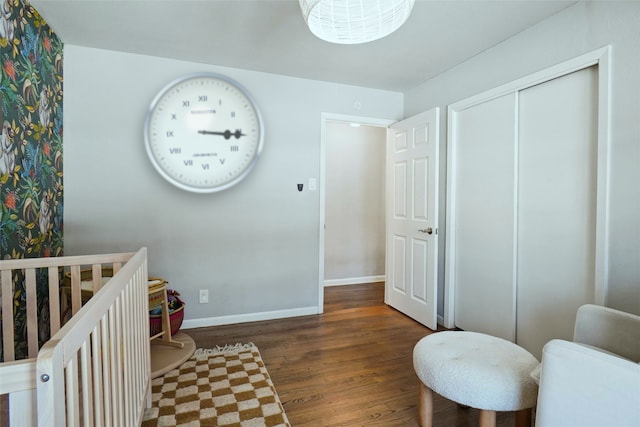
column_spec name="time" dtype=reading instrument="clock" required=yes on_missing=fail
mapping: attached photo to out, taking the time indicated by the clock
3:16
